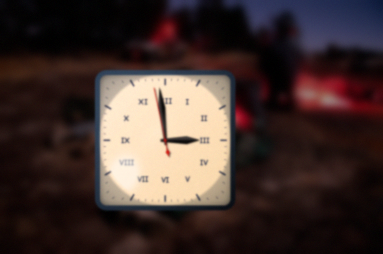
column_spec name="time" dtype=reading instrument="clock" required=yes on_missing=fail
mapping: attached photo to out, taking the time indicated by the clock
2:58:58
